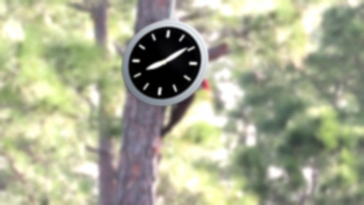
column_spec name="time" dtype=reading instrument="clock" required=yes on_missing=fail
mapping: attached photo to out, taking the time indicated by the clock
8:09
